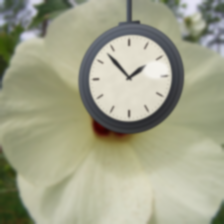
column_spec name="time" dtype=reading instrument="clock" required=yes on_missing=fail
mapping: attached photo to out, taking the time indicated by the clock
1:53
